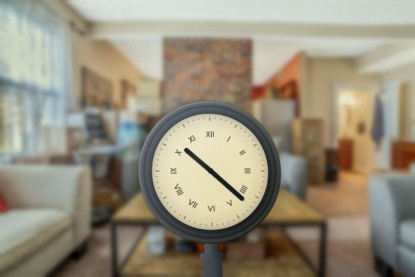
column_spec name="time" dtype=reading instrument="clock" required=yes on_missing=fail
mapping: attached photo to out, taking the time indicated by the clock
10:22
